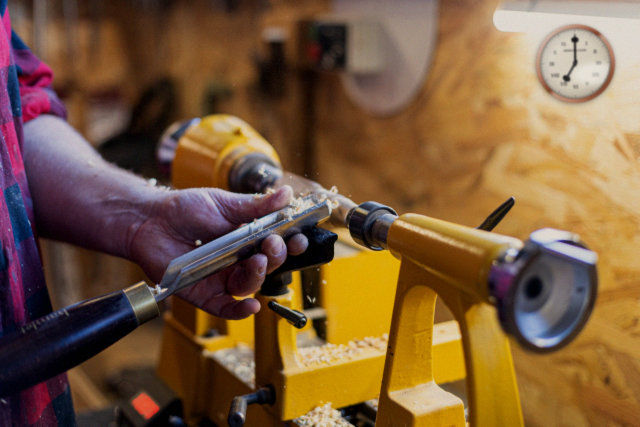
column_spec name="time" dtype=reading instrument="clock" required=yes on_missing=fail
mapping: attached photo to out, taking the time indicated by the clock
7:00
